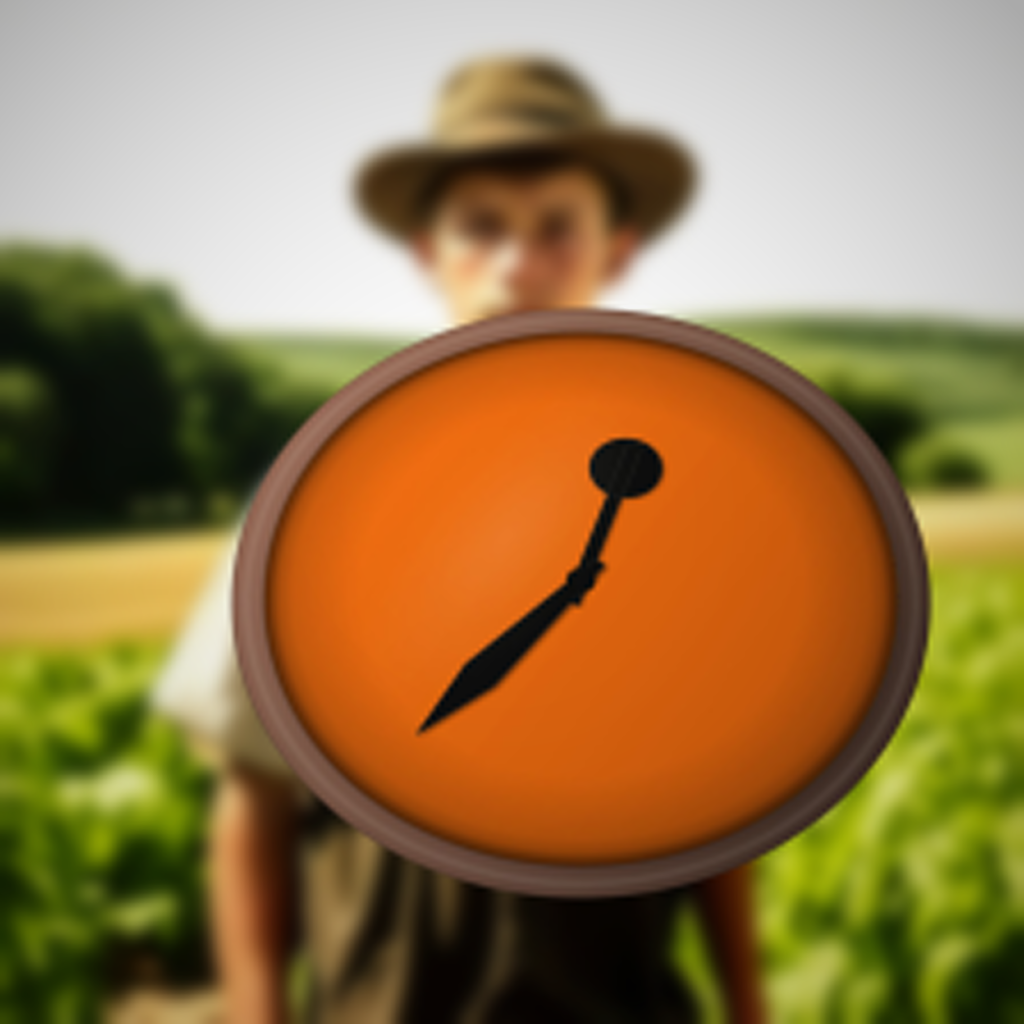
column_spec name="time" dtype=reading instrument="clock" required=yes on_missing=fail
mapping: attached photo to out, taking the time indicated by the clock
12:37
